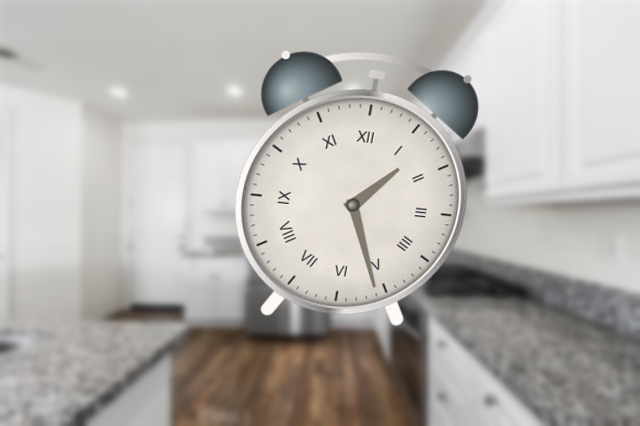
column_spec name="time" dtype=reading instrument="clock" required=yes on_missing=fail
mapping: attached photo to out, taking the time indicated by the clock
1:26
